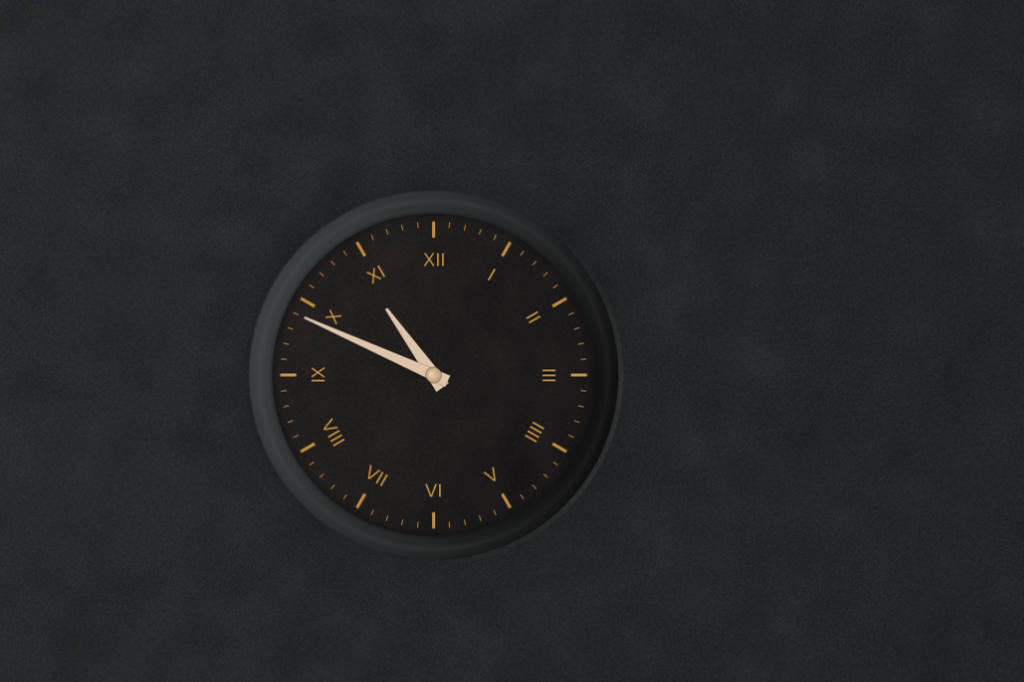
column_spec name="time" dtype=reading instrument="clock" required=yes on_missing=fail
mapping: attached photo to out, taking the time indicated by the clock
10:49
